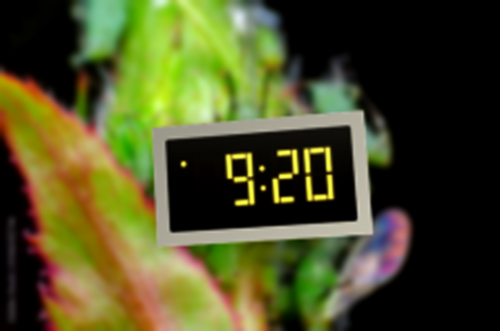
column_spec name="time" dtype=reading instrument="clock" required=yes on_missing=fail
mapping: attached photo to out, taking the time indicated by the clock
9:20
